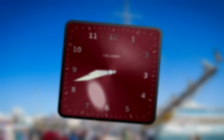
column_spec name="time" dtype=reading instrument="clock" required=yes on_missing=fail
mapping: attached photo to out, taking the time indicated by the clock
8:42
